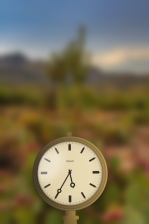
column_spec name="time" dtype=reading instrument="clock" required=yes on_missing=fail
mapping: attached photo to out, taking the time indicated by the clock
5:35
